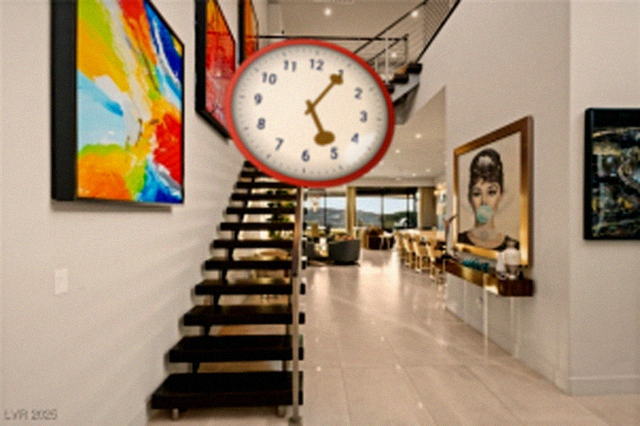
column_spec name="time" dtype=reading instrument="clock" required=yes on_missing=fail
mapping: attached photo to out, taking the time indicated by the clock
5:05
